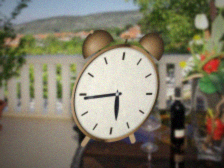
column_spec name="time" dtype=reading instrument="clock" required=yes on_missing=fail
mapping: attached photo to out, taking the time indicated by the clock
5:44
